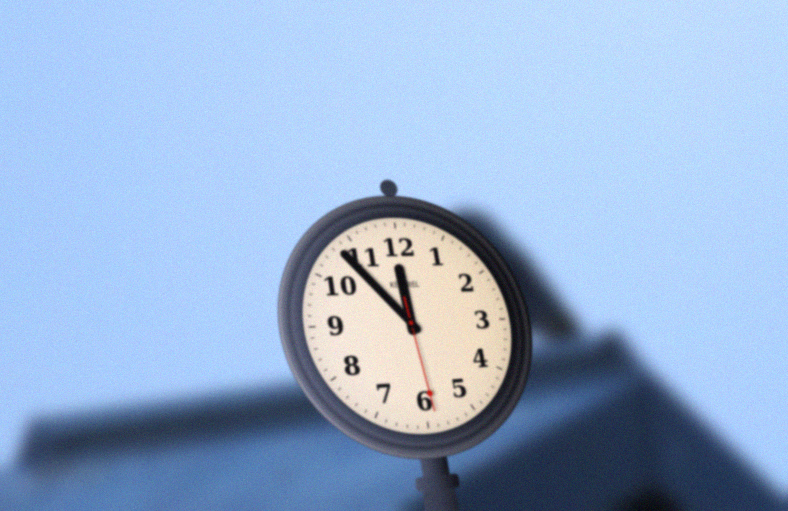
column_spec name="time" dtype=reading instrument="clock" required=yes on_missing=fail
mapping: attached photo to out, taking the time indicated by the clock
11:53:29
